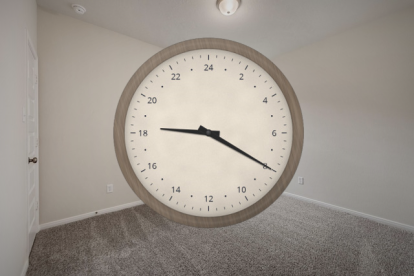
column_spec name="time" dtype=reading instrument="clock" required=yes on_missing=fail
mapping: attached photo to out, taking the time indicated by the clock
18:20
